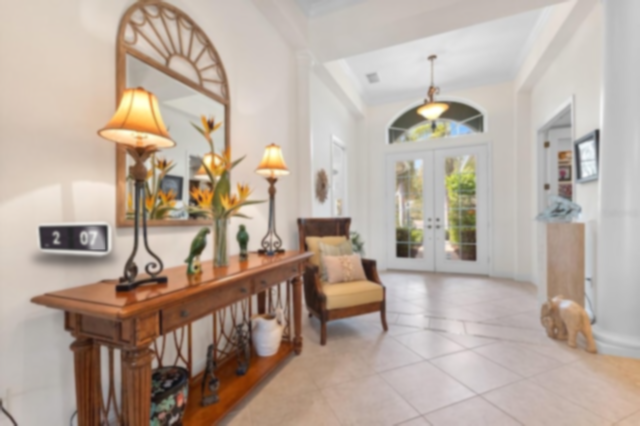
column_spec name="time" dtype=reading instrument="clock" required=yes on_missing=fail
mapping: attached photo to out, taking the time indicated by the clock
2:07
